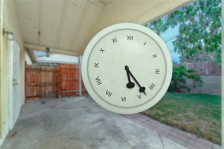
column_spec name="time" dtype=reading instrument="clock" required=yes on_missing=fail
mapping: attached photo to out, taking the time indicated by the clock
5:23
